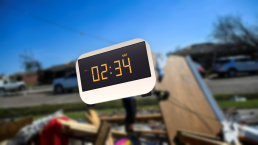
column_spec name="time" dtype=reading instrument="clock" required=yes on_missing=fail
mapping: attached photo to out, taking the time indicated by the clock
2:34
